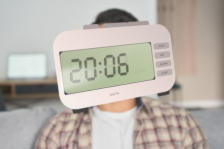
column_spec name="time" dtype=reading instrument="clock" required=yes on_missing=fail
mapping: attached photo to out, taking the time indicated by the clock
20:06
